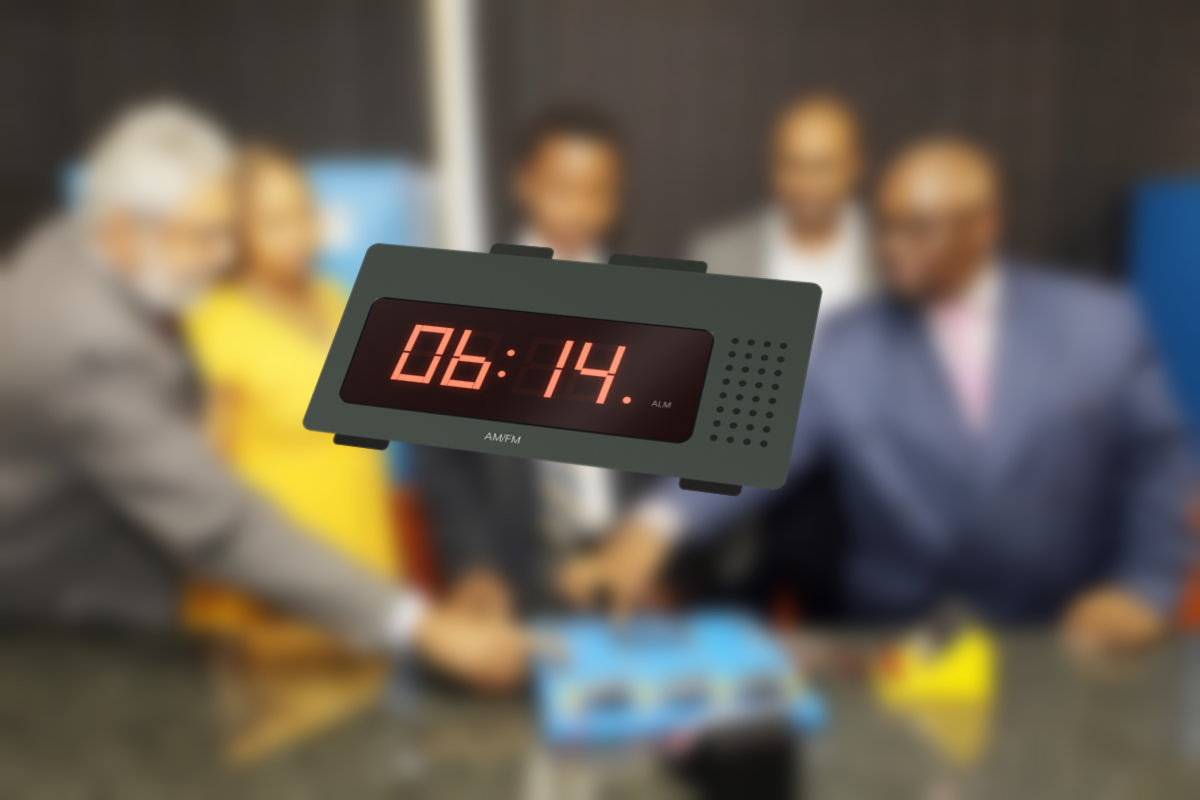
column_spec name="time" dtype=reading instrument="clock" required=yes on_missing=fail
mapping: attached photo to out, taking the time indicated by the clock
6:14
